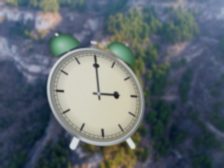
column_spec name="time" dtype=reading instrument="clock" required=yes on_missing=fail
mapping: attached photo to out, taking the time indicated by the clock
3:00
